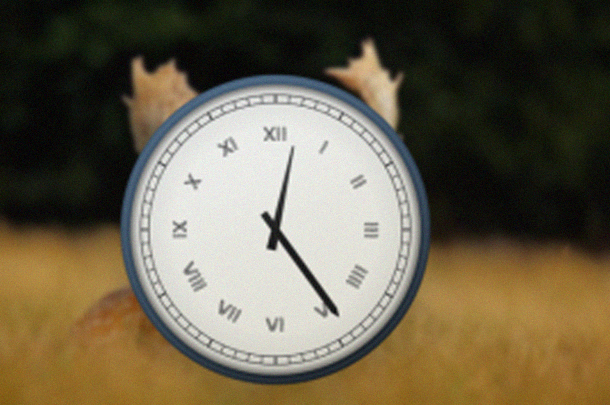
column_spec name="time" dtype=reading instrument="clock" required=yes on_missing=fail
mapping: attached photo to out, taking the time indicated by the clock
12:24
